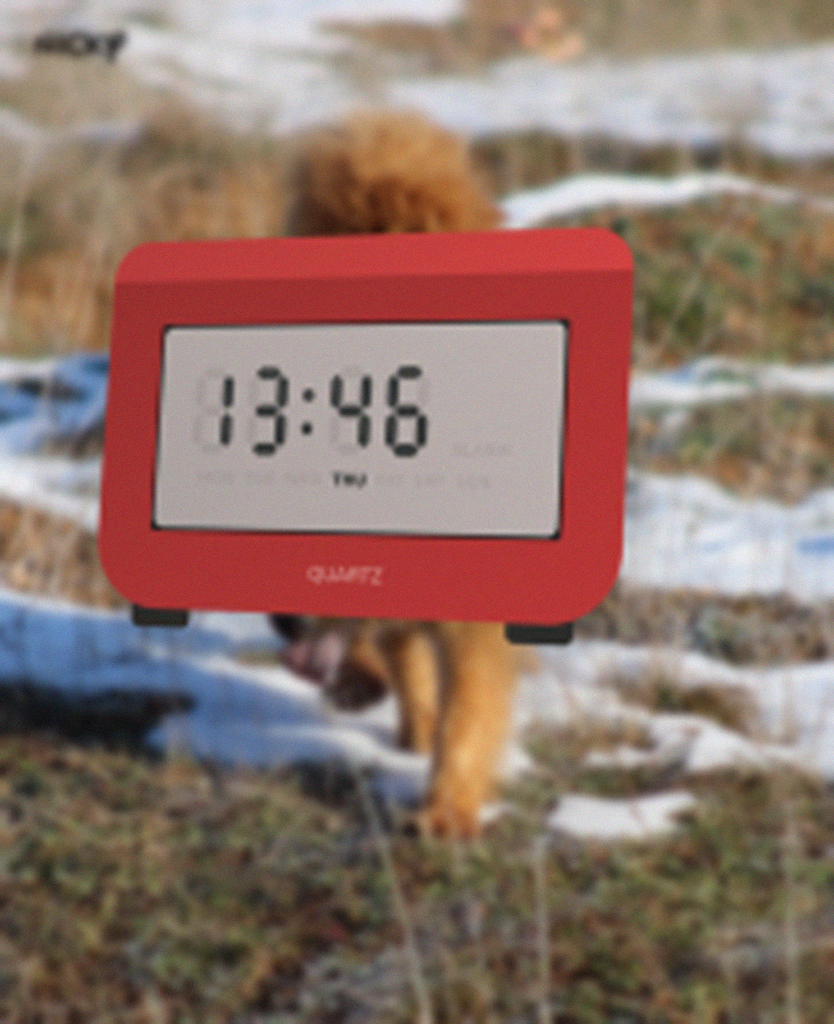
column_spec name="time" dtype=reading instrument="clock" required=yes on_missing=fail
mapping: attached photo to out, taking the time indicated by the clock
13:46
